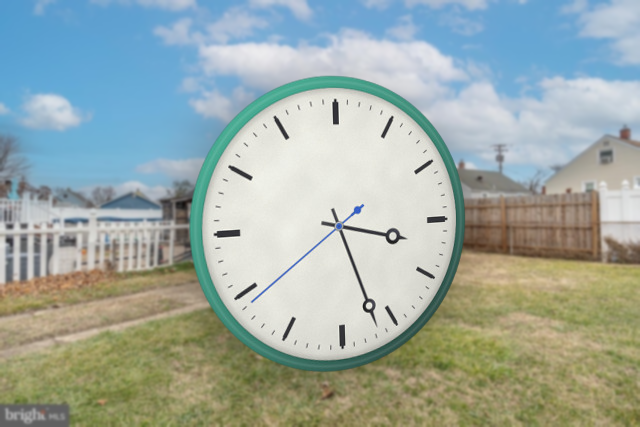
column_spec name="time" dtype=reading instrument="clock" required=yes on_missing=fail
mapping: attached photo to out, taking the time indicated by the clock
3:26:39
